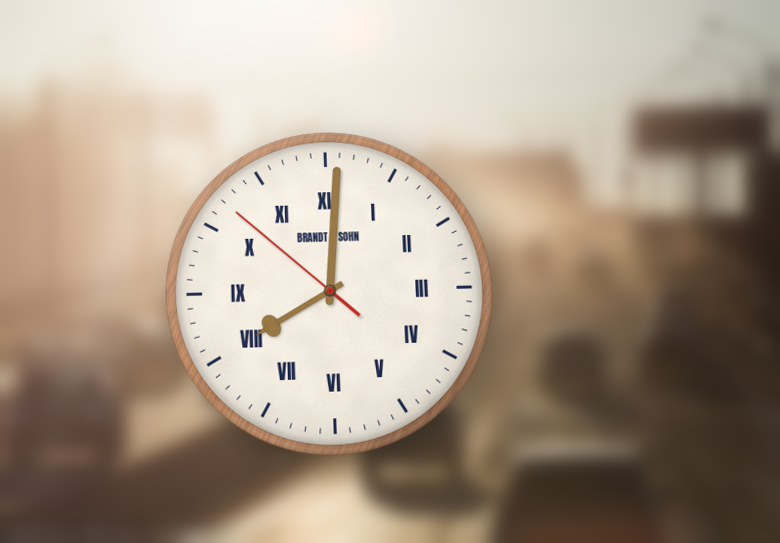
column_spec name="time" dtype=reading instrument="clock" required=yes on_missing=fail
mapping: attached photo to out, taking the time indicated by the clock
8:00:52
